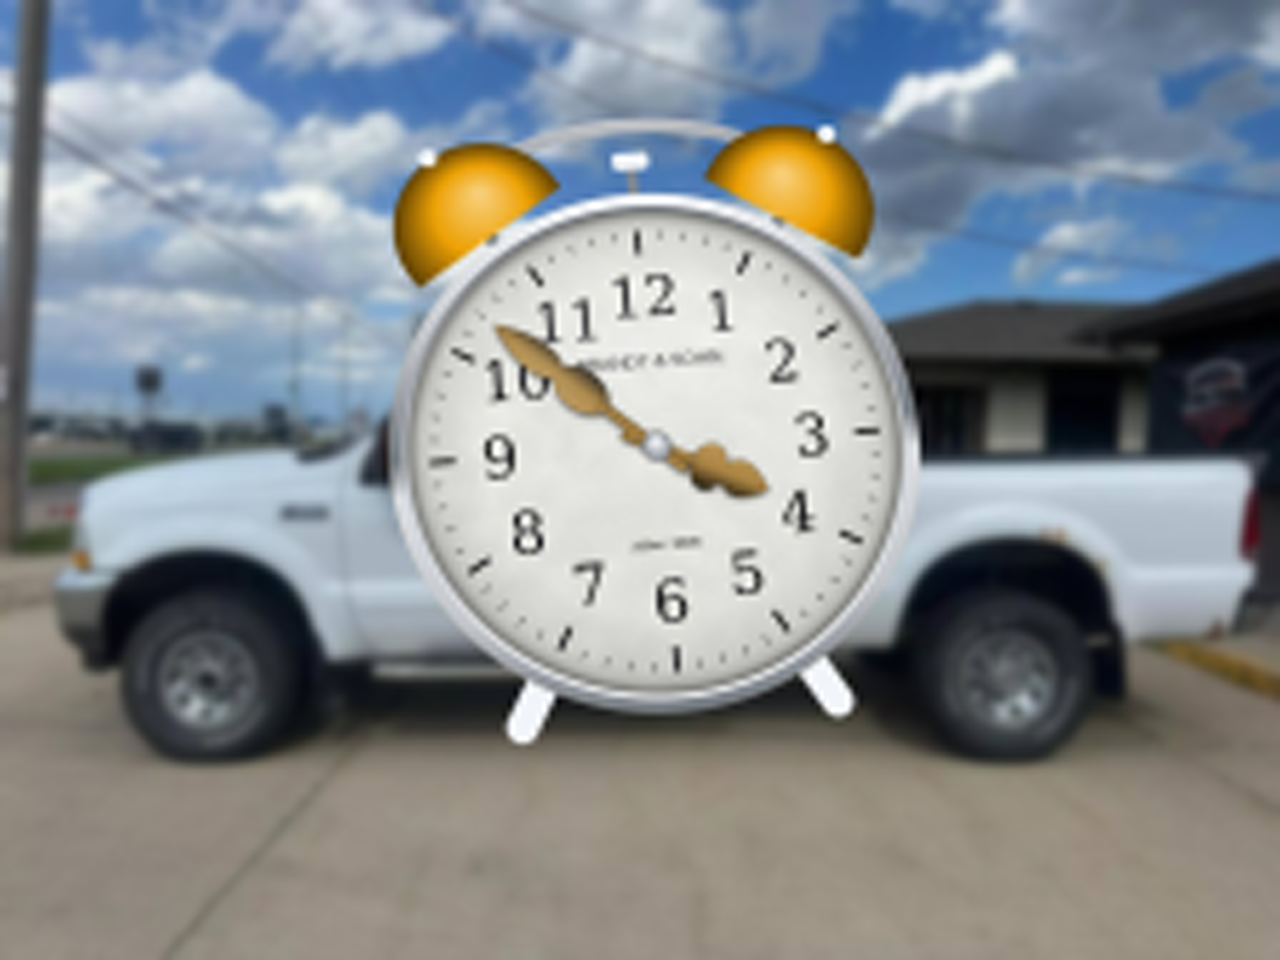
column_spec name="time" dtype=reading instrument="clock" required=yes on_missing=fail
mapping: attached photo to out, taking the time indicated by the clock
3:52
